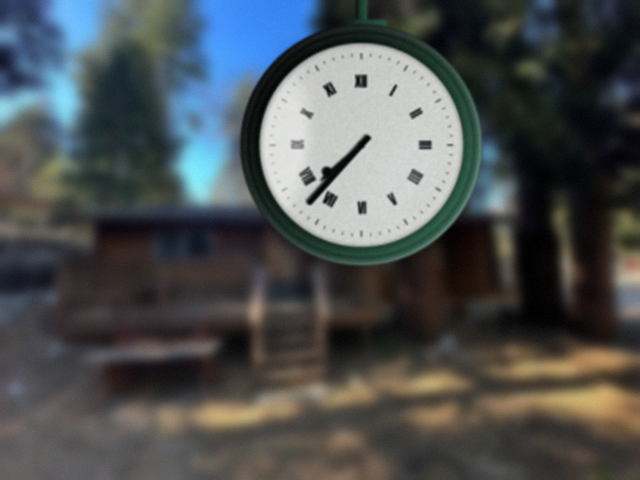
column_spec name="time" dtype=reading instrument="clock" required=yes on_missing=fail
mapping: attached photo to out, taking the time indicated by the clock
7:37
